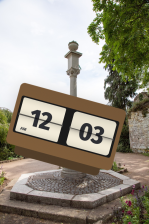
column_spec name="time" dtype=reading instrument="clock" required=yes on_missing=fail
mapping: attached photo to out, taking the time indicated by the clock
12:03
